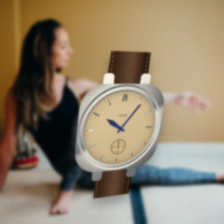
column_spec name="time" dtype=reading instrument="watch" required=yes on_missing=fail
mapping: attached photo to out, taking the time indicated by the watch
10:06
